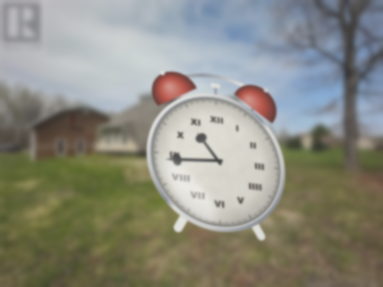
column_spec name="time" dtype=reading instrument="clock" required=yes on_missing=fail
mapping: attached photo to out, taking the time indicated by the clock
10:44
